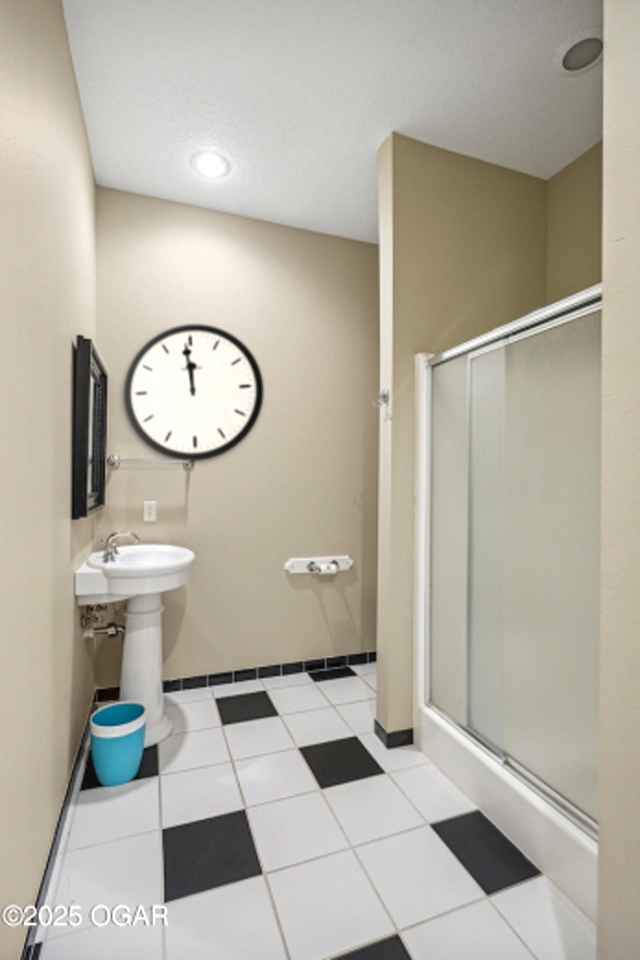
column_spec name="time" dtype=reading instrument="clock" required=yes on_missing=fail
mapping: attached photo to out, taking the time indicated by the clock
11:59
